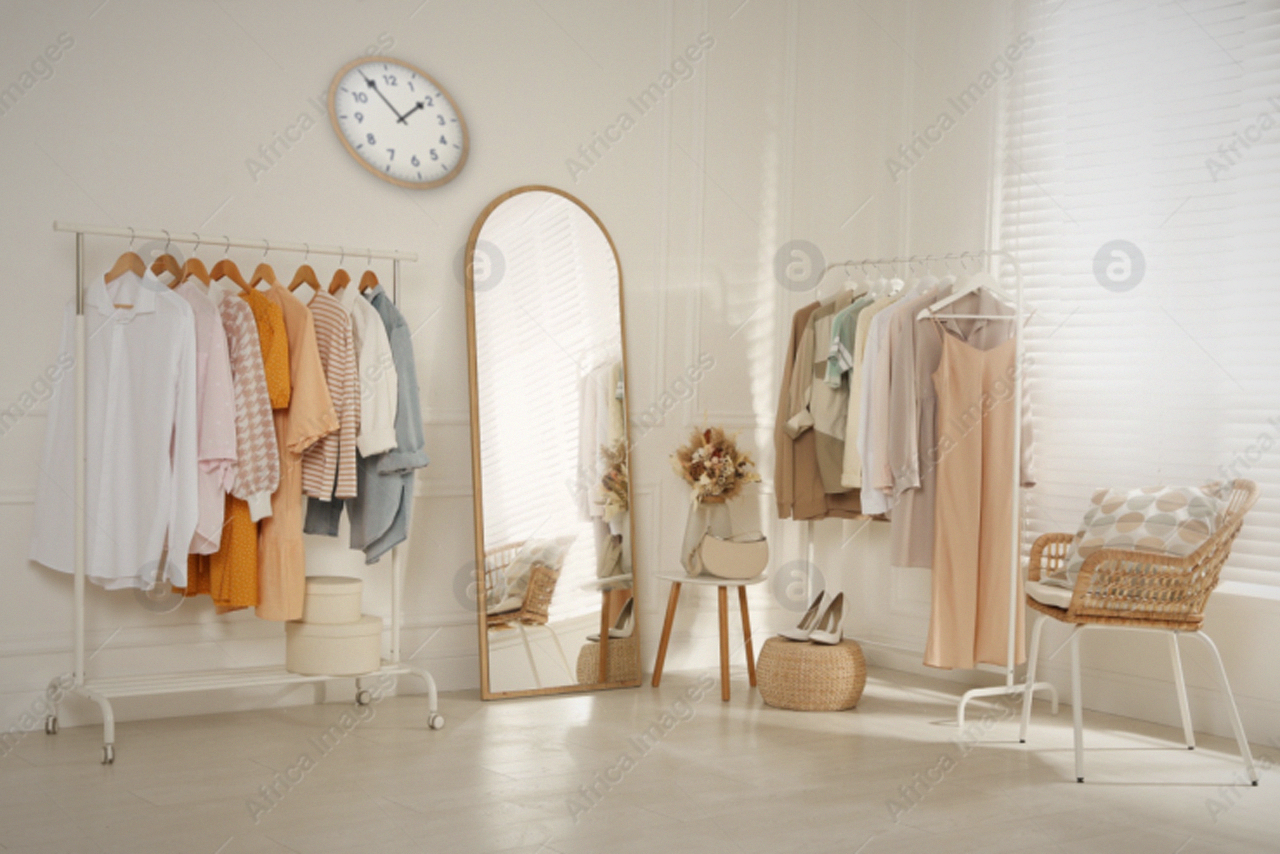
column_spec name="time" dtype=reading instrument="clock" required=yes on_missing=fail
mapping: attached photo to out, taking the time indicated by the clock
1:55
